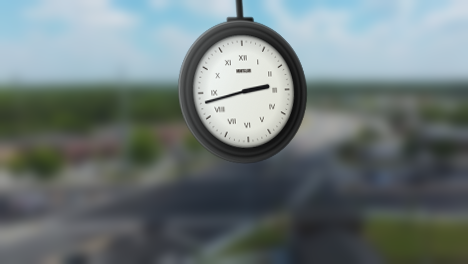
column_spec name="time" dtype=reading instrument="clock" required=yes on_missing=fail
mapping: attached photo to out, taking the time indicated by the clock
2:43
